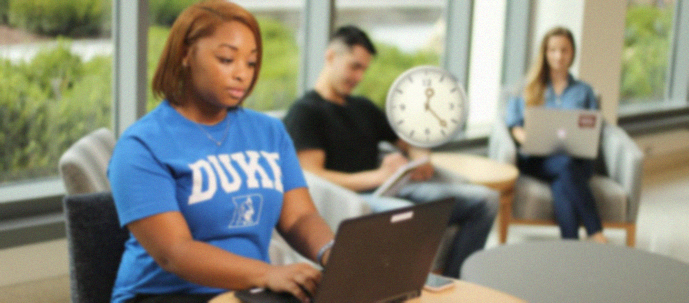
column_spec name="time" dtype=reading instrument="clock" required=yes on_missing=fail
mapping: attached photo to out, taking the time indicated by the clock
12:23
